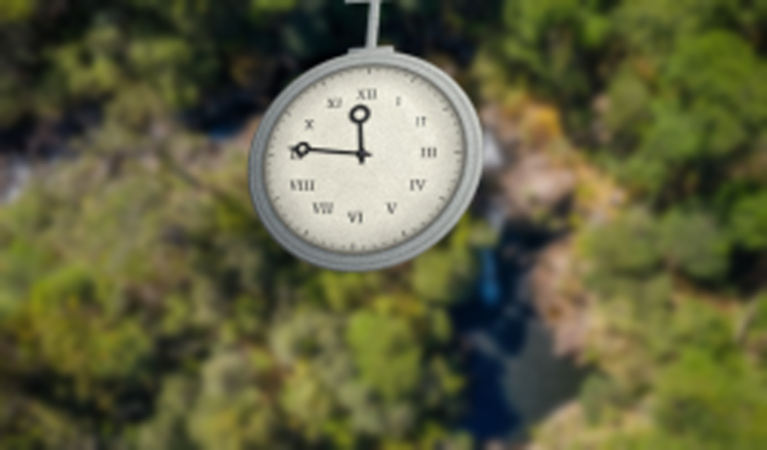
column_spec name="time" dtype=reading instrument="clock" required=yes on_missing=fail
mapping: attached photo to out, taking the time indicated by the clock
11:46
